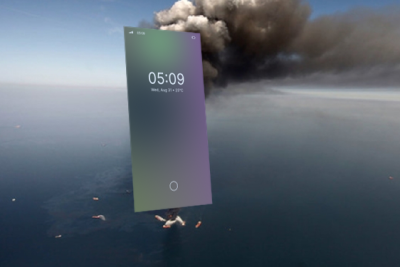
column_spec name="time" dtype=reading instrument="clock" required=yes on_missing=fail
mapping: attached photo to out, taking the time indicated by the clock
5:09
